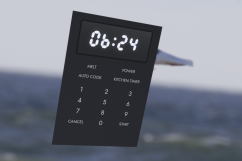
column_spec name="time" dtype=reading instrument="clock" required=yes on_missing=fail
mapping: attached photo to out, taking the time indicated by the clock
6:24
